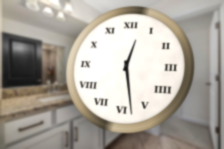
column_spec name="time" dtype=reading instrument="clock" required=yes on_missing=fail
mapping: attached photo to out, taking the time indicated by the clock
12:28
